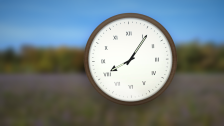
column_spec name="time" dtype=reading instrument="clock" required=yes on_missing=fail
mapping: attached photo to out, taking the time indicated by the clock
8:06
